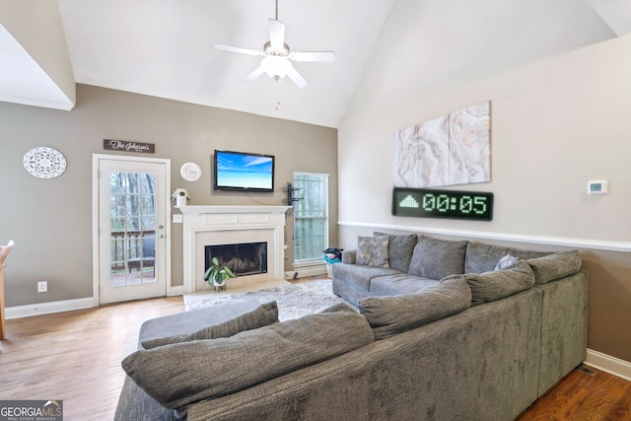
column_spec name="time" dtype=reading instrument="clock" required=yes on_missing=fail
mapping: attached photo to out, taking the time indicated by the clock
0:05
